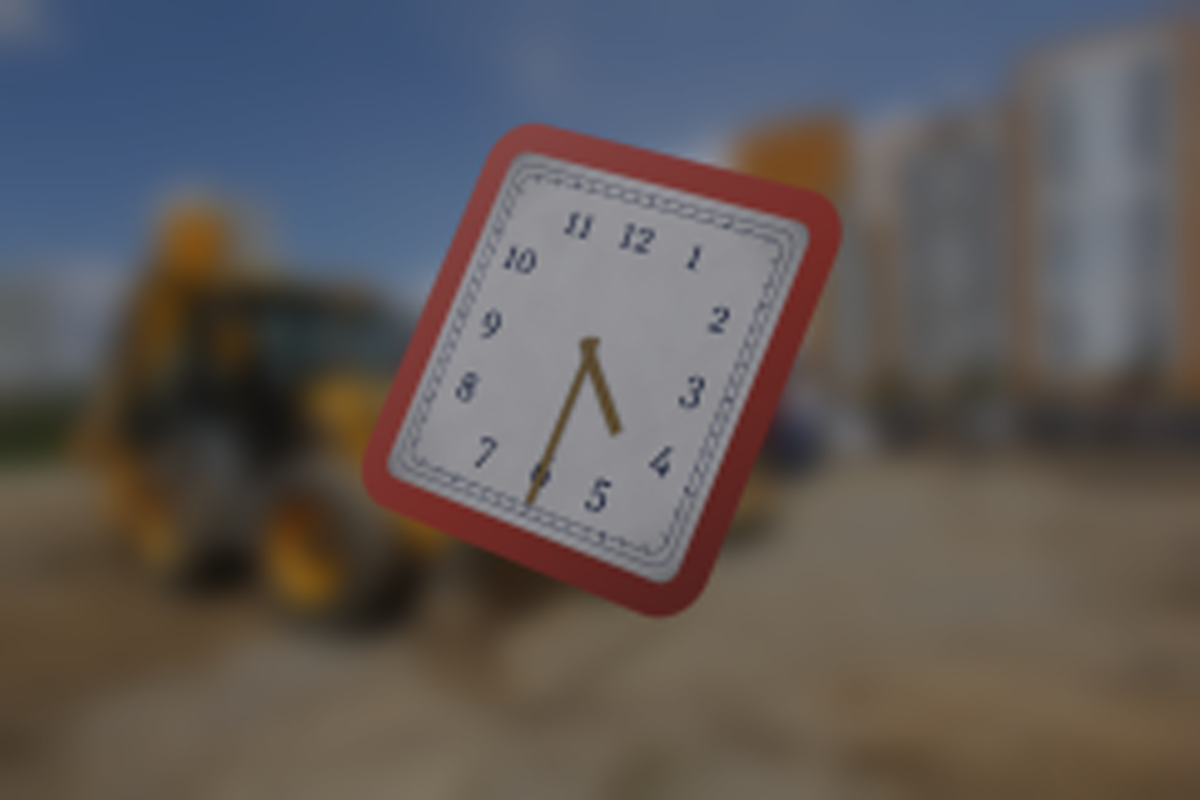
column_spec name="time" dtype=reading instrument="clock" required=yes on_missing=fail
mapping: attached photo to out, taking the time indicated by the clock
4:30
